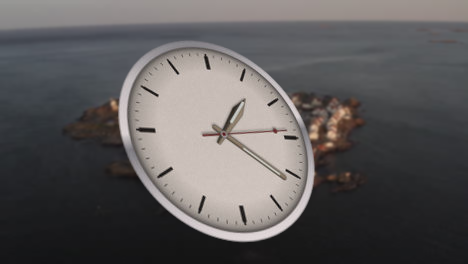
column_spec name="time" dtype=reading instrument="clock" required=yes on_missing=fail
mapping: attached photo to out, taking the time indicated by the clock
1:21:14
